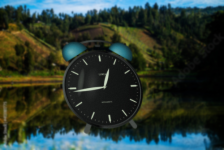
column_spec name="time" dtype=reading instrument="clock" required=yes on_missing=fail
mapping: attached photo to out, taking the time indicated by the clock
12:44
